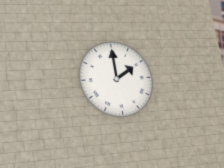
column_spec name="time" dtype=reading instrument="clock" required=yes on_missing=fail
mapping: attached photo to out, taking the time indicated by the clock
2:00
